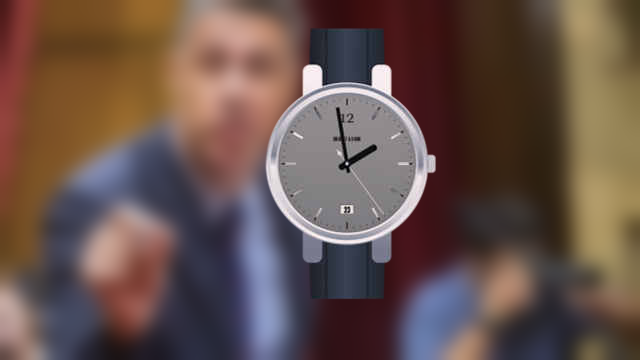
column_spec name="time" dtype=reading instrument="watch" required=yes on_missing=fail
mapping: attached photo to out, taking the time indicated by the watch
1:58:24
